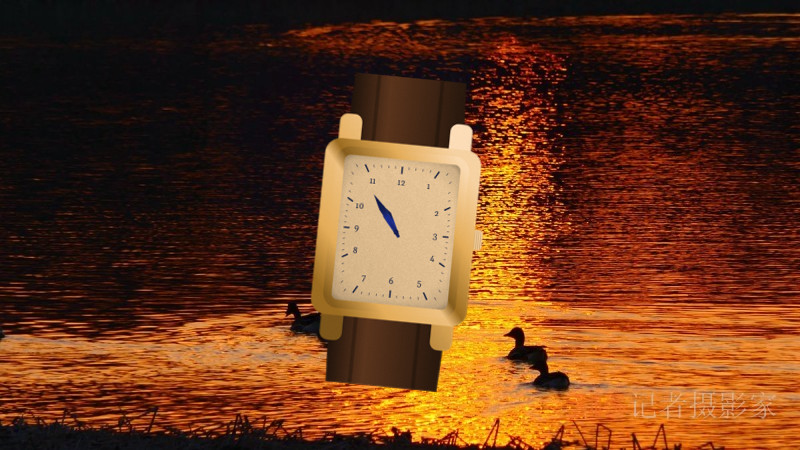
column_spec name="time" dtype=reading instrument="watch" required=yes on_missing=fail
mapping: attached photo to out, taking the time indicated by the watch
10:54
